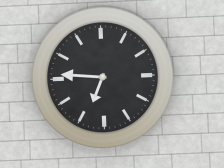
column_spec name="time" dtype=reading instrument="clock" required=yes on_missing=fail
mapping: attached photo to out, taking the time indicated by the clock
6:46
